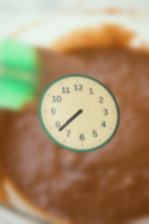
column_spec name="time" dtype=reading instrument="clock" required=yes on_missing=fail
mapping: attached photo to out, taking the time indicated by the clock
7:38
